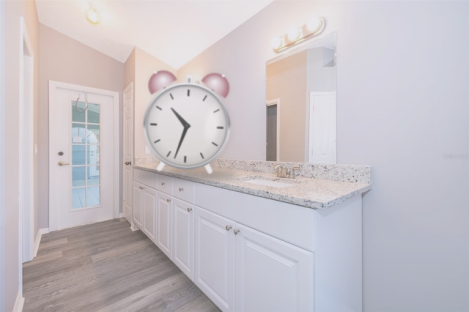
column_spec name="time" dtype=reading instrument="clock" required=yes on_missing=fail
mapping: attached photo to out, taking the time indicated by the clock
10:33
